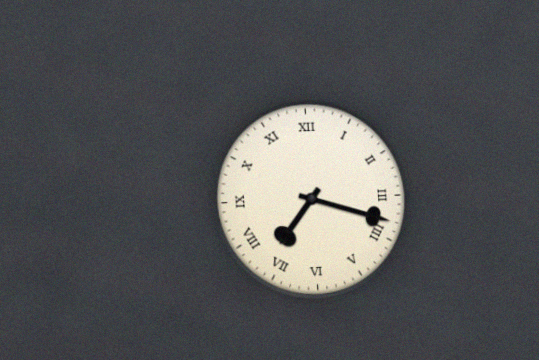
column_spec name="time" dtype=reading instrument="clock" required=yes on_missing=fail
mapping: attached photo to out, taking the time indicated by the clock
7:18
